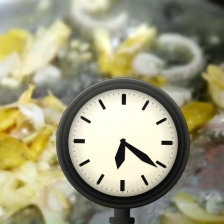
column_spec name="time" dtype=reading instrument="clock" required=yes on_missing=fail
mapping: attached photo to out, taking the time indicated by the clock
6:21
